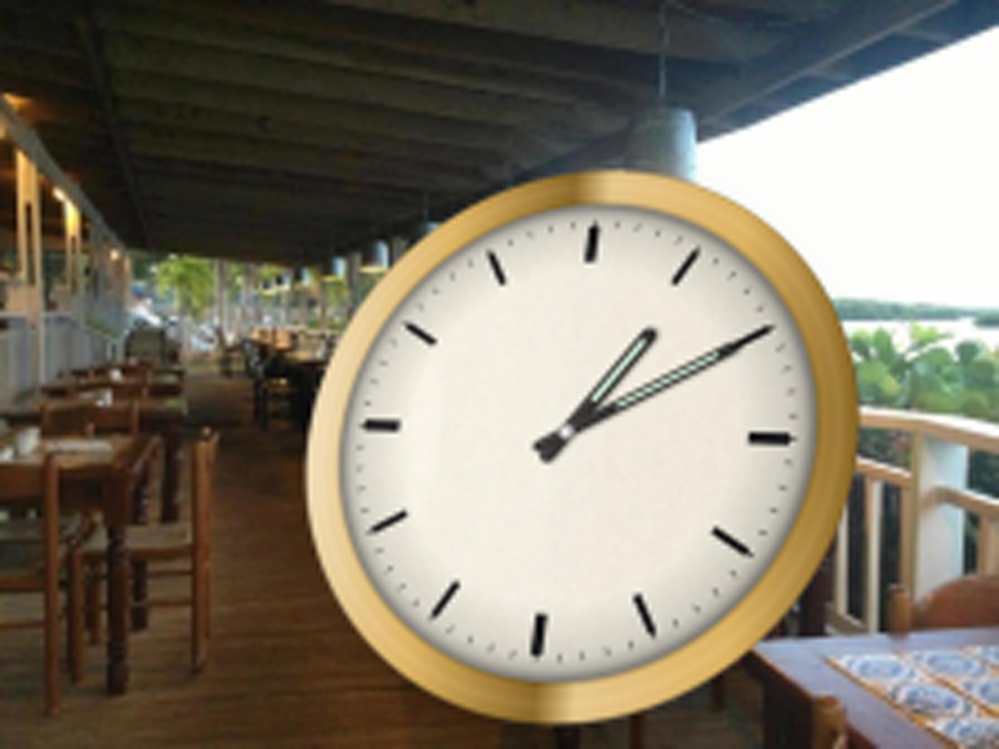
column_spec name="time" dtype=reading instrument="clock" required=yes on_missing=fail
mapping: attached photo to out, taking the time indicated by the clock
1:10
